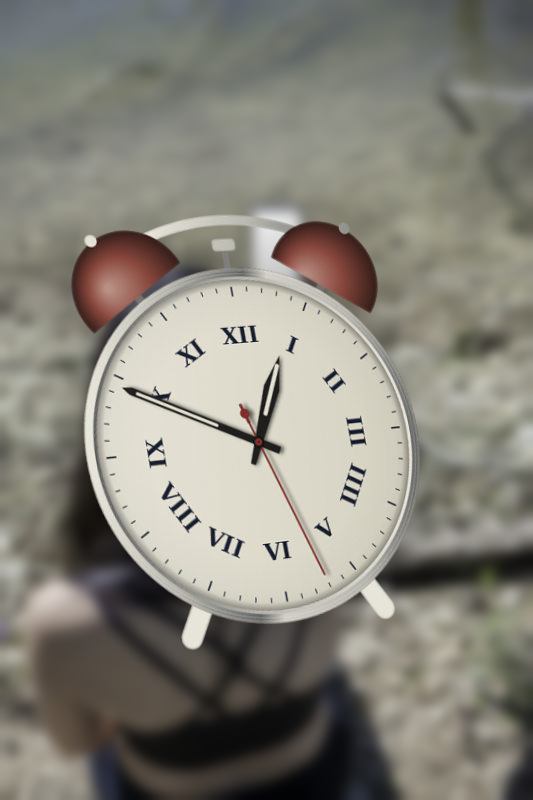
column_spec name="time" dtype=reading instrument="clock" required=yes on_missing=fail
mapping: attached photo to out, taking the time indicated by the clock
12:49:27
